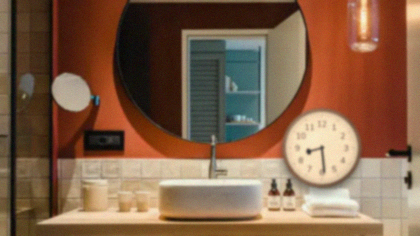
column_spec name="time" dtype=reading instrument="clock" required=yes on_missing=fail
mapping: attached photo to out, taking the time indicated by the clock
8:29
